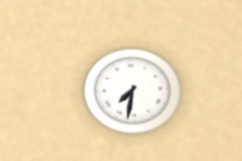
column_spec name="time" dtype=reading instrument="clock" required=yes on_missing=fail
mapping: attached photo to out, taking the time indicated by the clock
7:32
